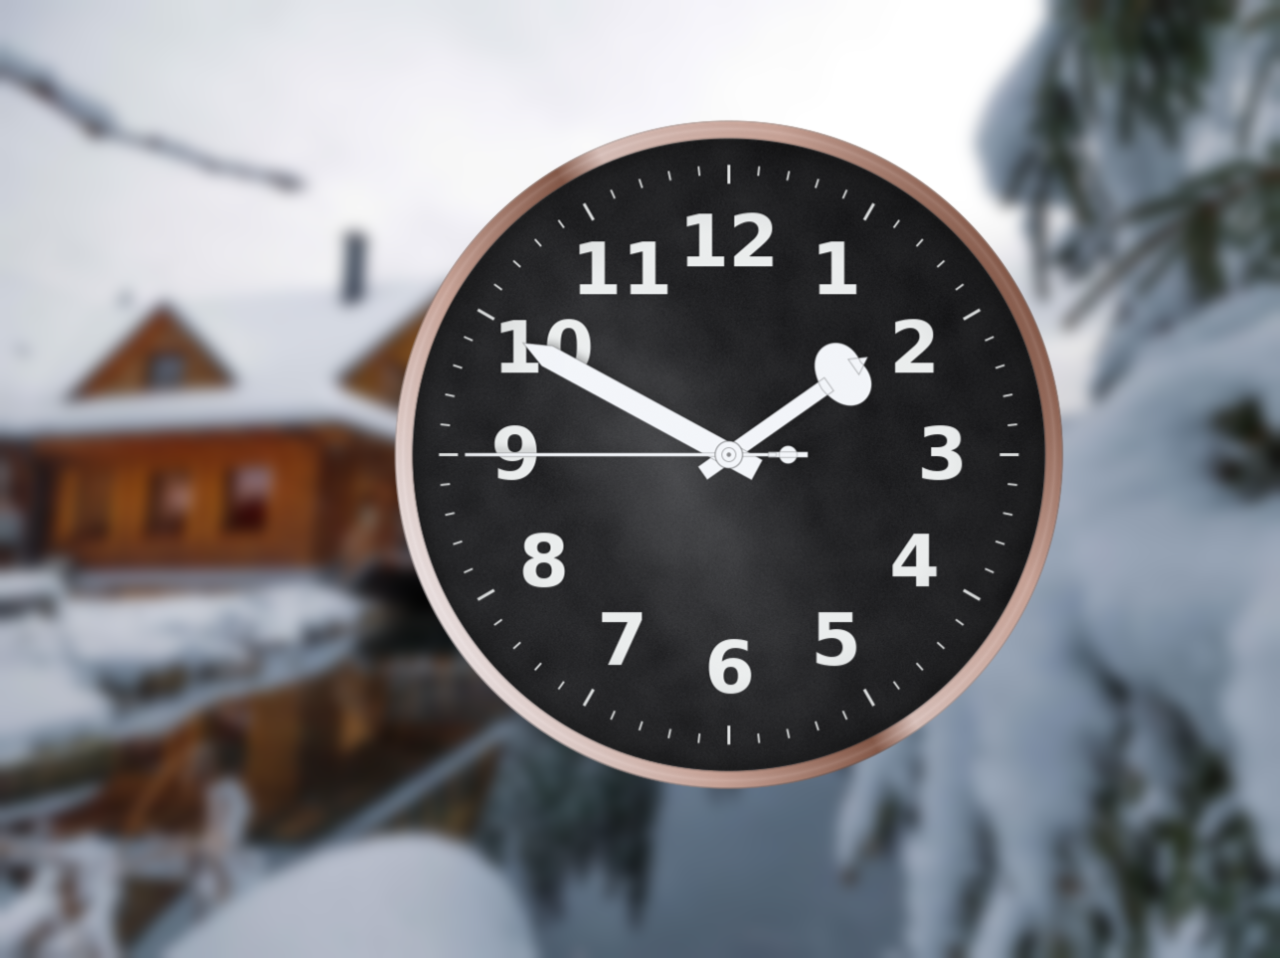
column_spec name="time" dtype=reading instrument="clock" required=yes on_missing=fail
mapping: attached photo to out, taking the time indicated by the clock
1:49:45
